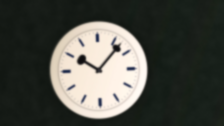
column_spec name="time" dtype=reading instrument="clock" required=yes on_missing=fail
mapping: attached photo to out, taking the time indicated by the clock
10:07
